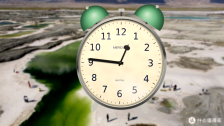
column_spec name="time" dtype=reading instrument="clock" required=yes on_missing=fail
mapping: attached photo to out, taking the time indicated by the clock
12:46
